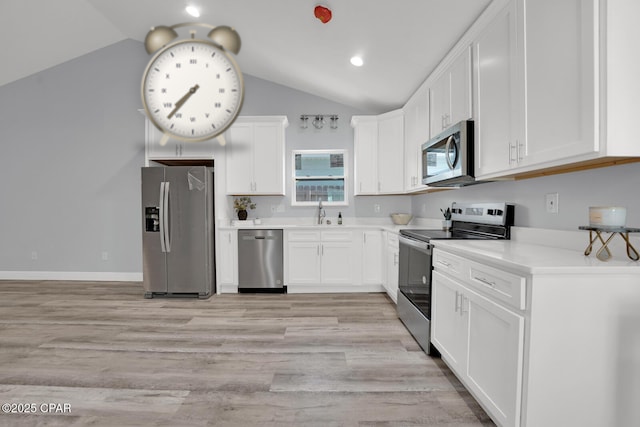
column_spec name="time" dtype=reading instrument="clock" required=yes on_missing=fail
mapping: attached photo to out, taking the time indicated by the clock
7:37
